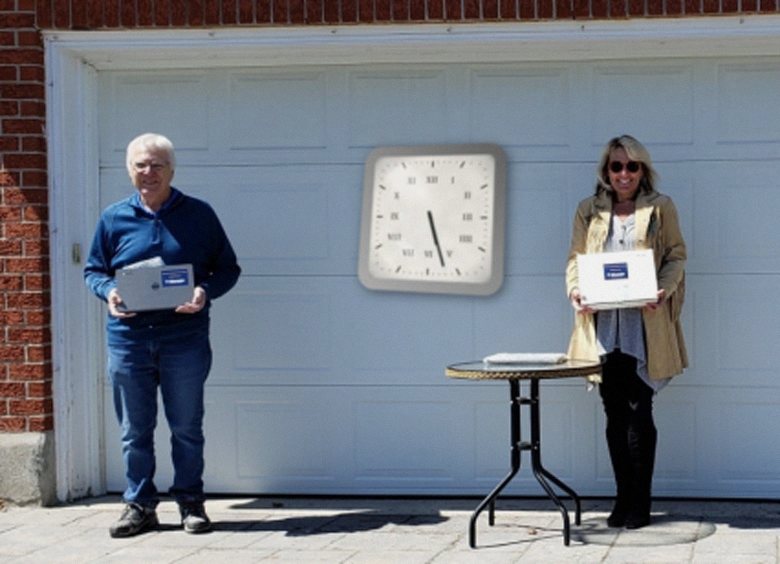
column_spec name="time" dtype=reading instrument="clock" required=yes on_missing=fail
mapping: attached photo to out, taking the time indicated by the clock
5:27
